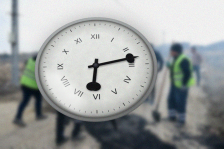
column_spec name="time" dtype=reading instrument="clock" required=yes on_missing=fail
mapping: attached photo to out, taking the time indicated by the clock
6:13
